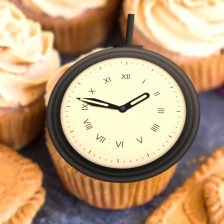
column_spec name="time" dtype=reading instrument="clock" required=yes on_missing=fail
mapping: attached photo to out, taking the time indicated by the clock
1:47
